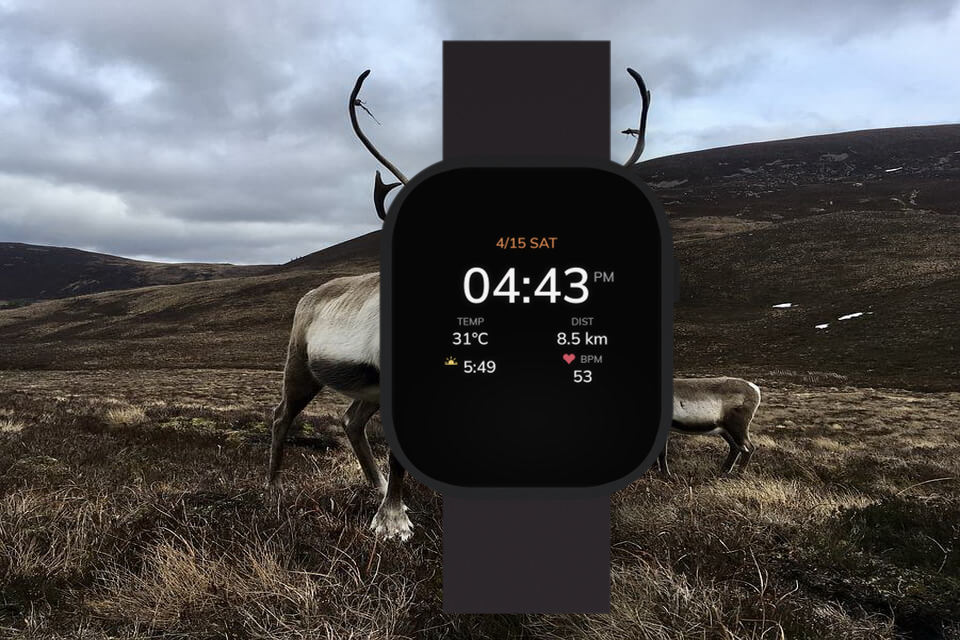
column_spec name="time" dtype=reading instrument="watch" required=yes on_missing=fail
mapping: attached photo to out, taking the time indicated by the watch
4:43
